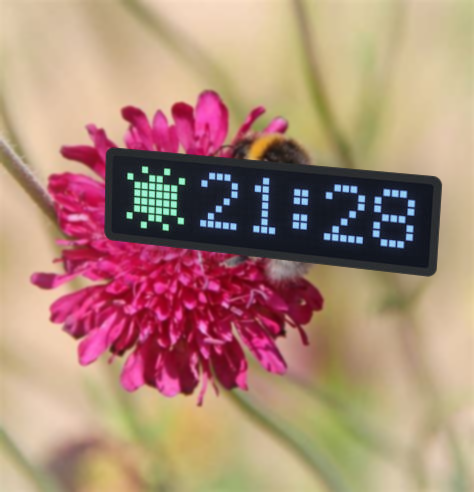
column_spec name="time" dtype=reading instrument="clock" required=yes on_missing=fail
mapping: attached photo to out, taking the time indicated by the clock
21:28
